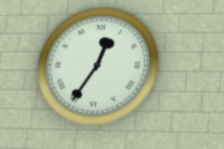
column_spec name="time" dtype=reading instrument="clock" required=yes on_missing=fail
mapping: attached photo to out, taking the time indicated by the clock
12:35
